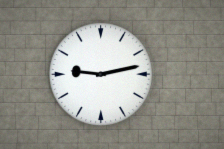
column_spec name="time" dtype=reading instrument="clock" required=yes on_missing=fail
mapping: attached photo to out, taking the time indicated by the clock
9:13
